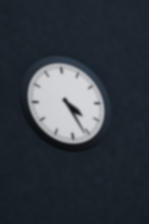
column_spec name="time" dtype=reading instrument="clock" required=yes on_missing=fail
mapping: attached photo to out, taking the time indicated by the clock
4:26
